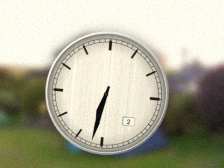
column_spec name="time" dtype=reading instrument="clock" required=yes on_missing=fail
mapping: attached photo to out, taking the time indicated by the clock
6:32
